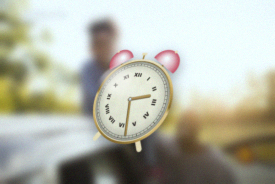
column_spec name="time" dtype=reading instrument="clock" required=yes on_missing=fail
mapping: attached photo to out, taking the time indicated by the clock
2:28
